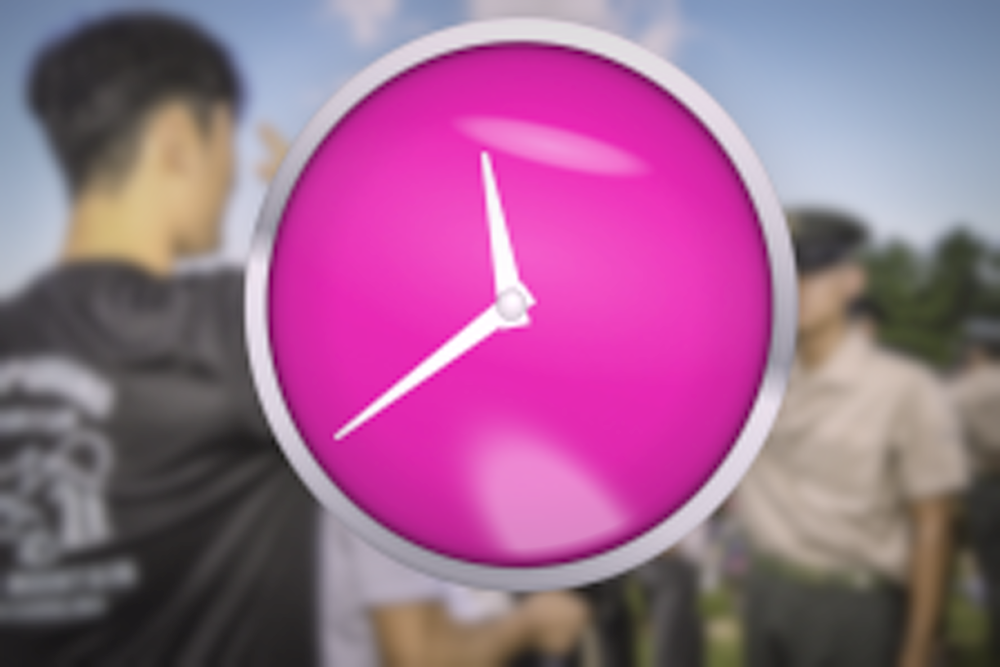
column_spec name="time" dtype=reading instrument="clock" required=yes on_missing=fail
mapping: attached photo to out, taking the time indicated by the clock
11:39
